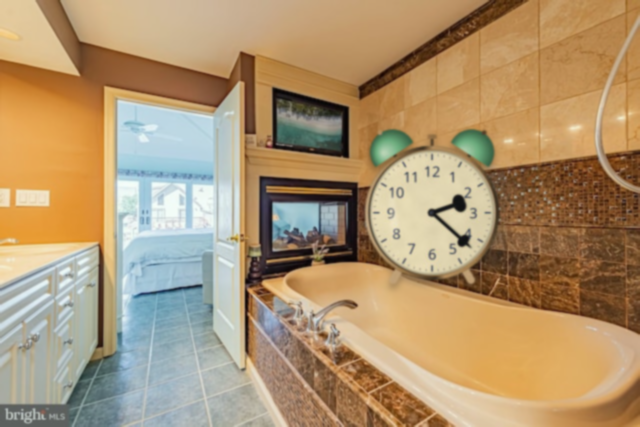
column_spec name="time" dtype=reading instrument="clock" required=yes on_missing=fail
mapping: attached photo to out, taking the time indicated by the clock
2:22
